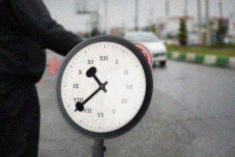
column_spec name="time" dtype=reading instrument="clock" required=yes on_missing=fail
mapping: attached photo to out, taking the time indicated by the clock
10:38
